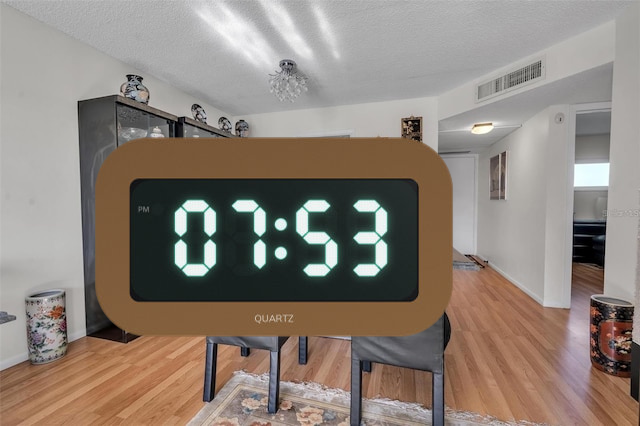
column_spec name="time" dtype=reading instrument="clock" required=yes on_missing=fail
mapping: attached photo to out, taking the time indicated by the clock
7:53
